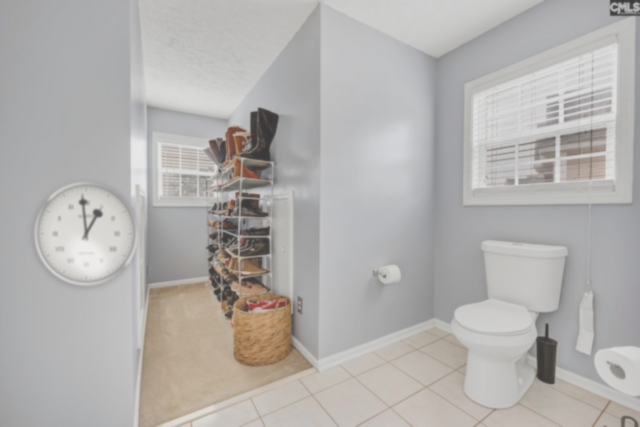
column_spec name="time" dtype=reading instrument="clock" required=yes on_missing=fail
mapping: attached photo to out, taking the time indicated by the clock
12:59
